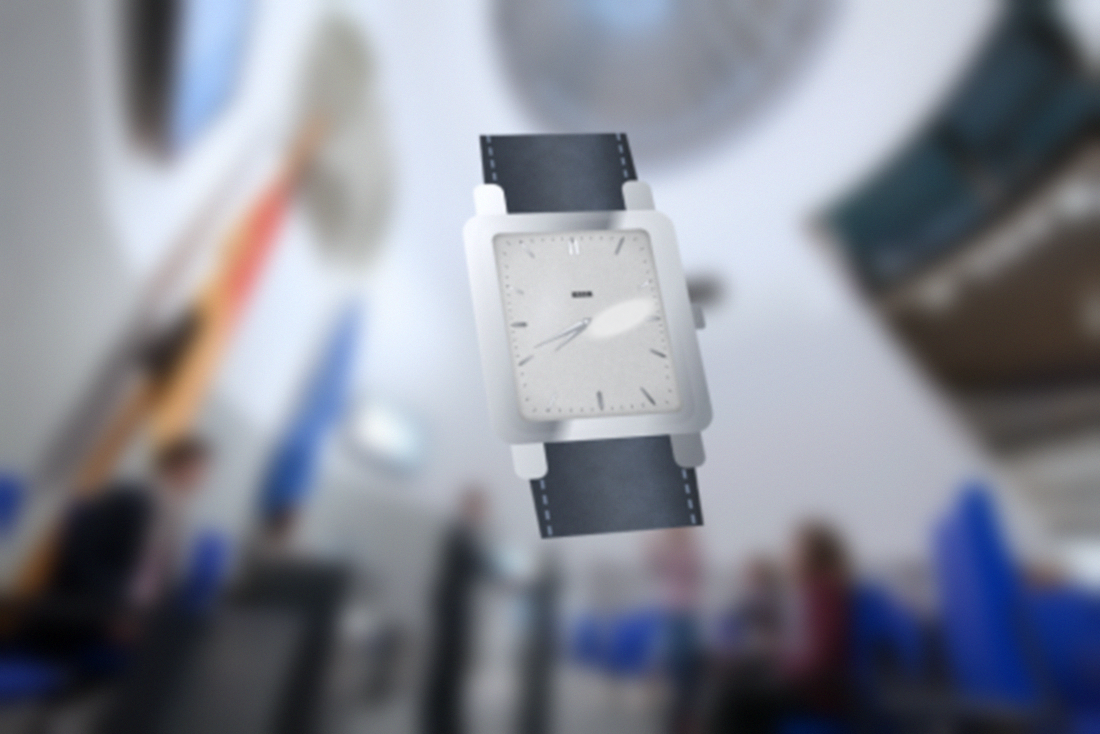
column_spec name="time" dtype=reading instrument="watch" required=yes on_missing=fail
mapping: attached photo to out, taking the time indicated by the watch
7:41
